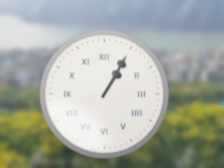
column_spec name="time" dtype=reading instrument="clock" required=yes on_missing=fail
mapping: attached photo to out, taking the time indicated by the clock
1:05
